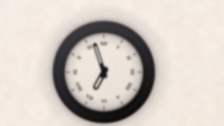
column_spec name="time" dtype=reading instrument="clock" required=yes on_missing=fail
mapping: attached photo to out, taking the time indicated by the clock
6:57
